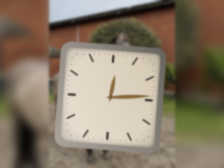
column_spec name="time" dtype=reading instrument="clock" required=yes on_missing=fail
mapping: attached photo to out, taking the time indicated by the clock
12:14
